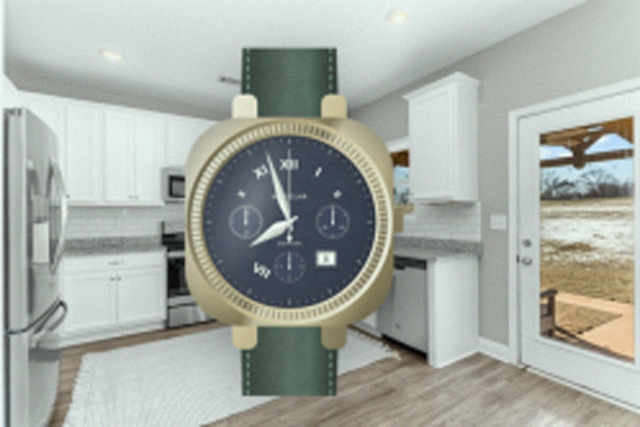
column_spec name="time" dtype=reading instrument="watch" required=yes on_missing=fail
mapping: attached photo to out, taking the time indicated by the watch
7:57
